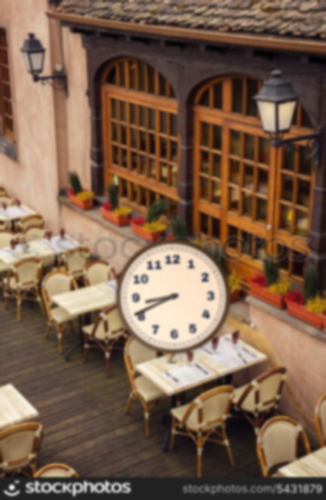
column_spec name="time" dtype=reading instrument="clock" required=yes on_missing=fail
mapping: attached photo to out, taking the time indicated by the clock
8:41
